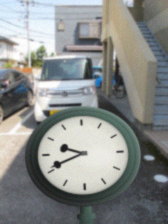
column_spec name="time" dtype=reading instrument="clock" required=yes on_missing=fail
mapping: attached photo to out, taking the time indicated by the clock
9:41
